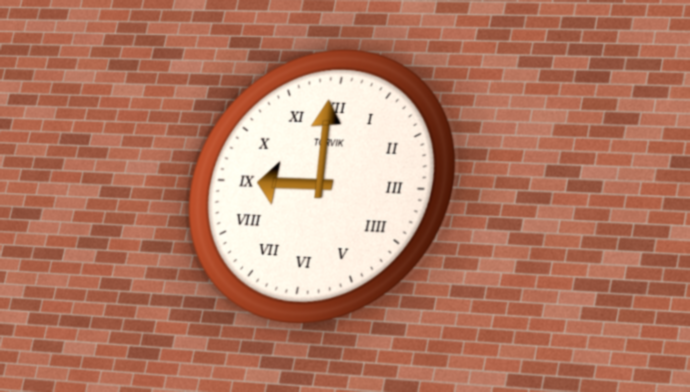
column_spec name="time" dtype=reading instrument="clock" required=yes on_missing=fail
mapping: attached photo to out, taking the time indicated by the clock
8:59
